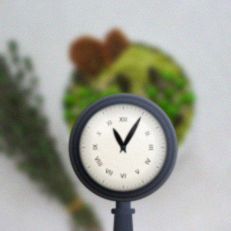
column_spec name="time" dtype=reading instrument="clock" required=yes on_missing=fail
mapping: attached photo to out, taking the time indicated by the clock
11:05
